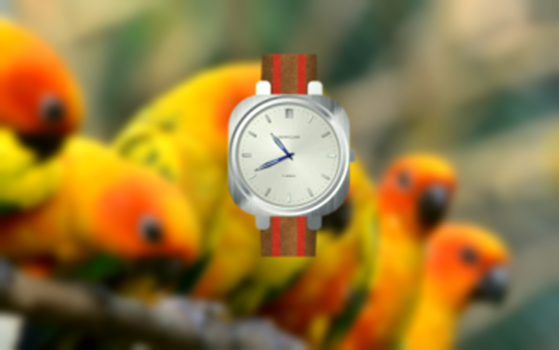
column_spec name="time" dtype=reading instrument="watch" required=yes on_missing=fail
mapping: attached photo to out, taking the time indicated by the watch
10:41
